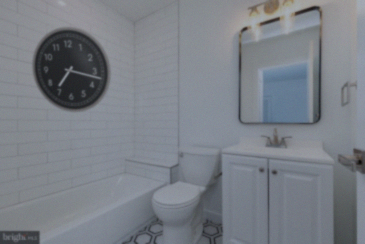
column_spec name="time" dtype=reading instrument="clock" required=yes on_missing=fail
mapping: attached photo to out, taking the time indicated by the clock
7:17
